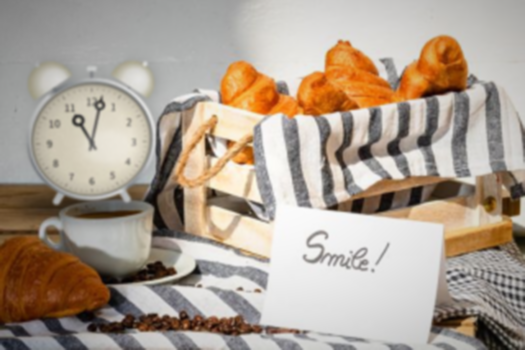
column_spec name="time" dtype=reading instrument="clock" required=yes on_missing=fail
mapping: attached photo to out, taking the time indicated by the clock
11:02
